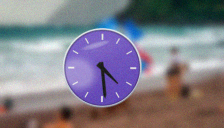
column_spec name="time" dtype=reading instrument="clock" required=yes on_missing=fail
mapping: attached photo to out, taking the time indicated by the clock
4:29
